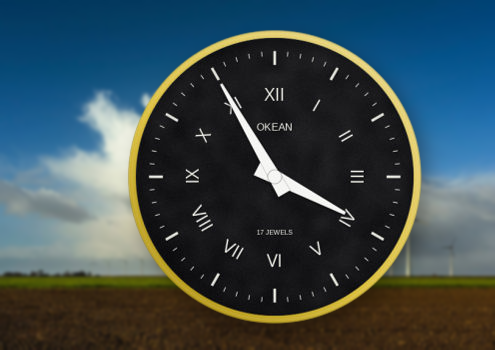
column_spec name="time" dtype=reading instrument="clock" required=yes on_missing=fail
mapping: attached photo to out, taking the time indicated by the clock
3:55
